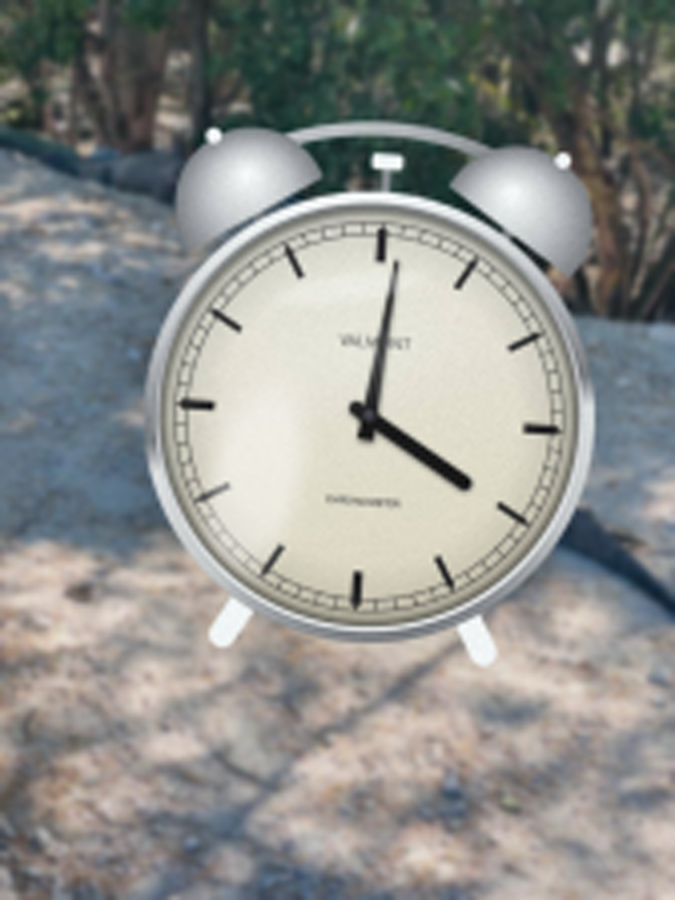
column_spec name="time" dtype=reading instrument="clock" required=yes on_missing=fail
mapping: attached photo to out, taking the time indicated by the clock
4:01
